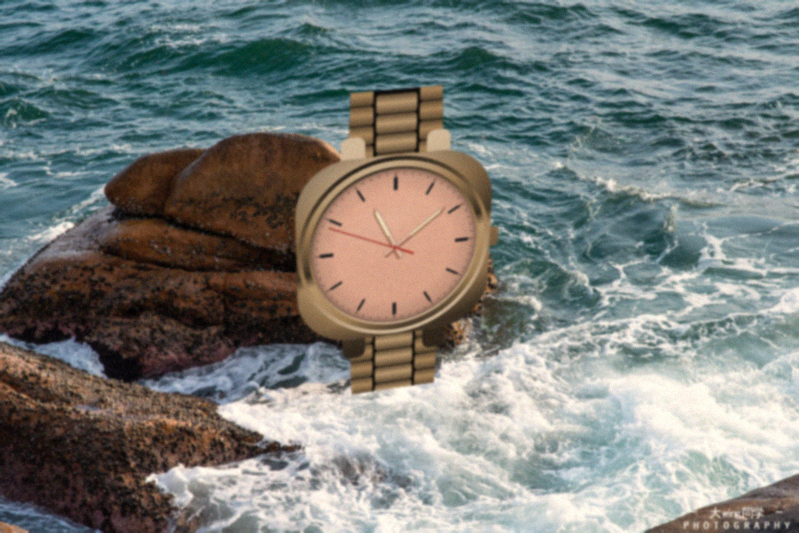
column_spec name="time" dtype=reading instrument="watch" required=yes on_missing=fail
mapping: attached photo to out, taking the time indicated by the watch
11:08:49
